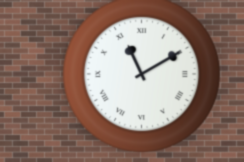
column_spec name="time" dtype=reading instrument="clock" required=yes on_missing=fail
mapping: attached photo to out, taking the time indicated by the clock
11:10
